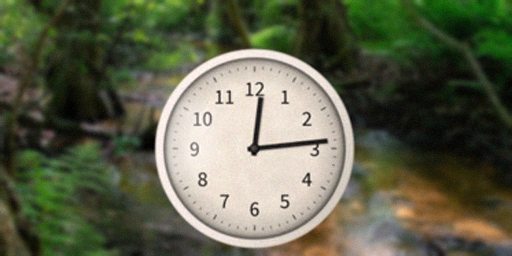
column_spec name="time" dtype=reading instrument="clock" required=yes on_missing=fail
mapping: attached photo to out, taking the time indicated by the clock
12:14
